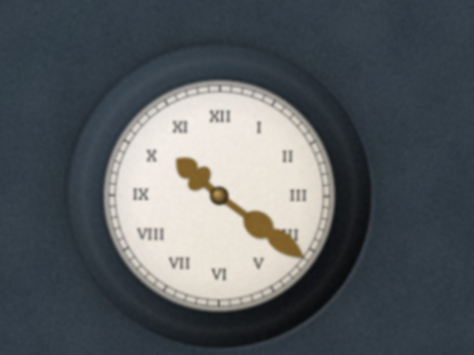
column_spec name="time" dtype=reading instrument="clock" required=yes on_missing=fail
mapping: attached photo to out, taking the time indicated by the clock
10:21
